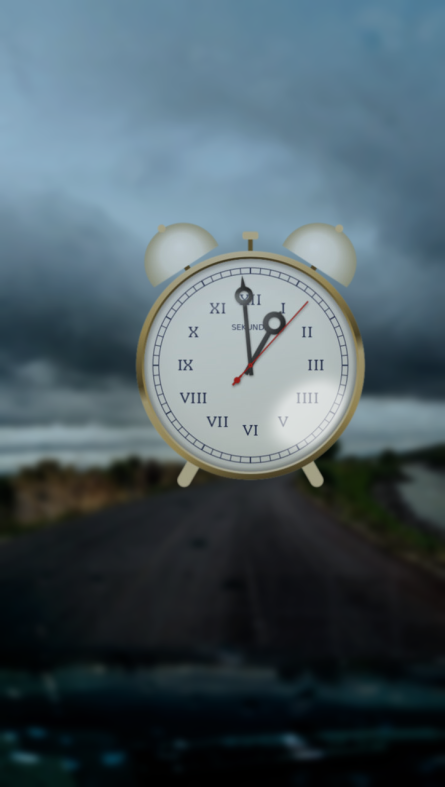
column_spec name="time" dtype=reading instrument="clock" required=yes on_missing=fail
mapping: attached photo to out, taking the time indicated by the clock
12:59:07
